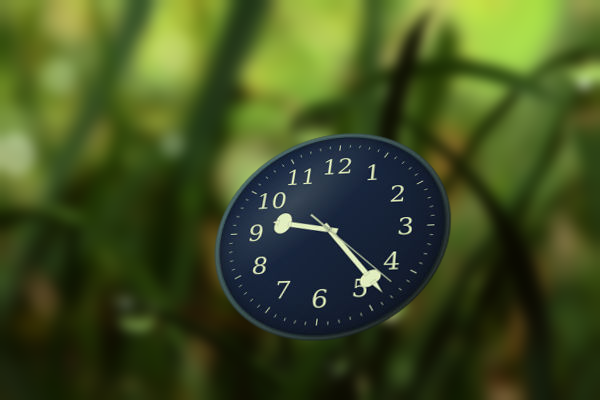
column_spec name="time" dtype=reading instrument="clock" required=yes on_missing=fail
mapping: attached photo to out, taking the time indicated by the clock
9:23:22
